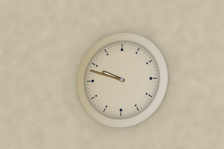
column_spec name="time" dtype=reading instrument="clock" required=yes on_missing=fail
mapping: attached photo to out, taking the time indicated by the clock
9:48
